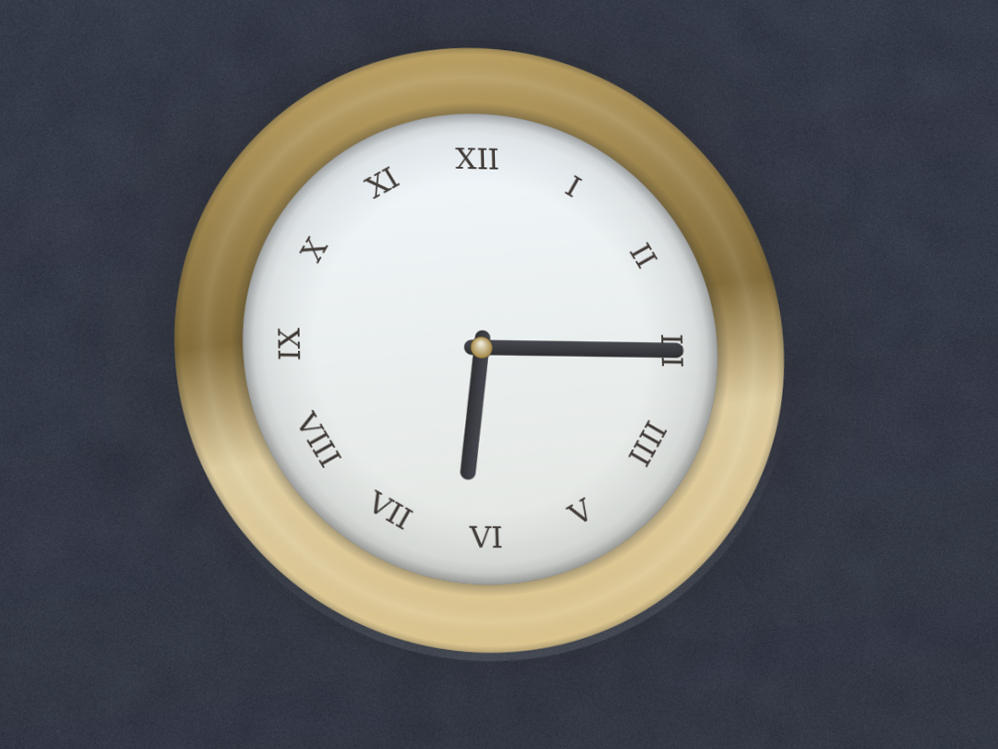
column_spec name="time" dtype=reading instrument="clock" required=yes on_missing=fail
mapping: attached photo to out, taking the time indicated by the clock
6:15
